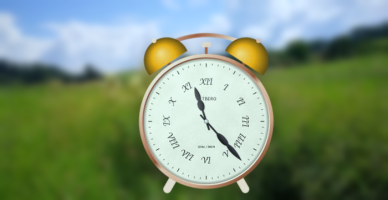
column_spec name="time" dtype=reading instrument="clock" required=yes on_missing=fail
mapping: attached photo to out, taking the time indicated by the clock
11:23
